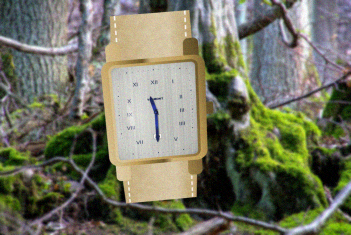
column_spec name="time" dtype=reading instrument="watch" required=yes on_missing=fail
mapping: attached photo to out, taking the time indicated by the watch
11:30
